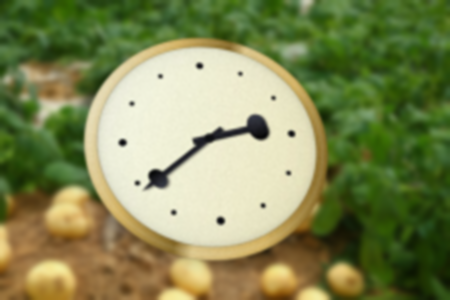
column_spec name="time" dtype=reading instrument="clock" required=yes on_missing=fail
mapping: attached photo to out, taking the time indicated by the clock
2:39
